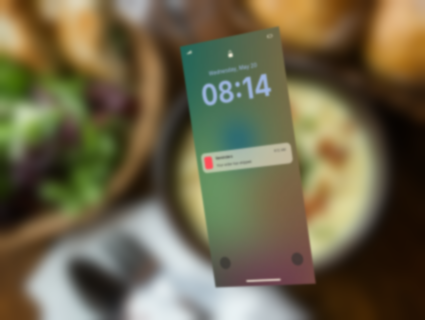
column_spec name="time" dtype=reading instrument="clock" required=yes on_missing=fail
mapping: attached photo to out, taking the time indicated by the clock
8:14
